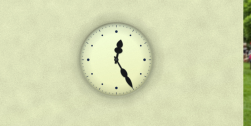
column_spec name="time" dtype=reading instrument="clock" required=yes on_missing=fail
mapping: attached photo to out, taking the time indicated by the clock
12:25
